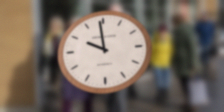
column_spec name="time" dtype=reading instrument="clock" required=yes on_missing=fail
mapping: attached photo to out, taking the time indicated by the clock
9:59
